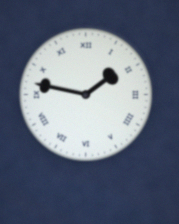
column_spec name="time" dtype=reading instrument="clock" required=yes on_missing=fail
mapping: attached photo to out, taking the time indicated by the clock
1:47
